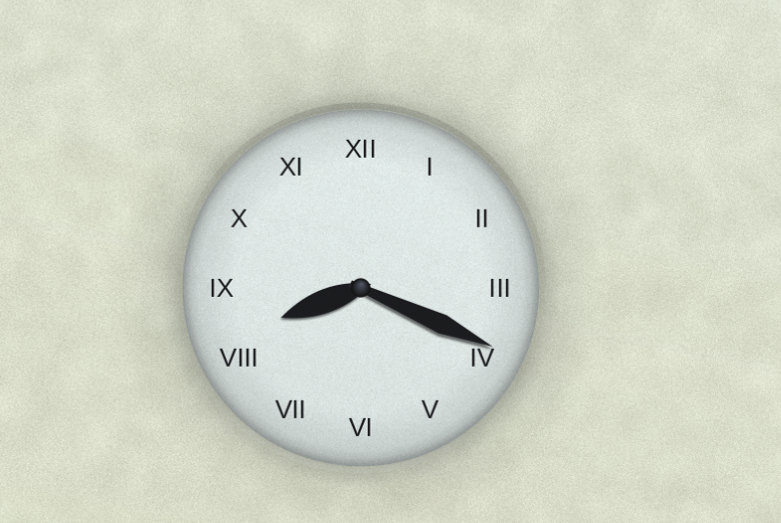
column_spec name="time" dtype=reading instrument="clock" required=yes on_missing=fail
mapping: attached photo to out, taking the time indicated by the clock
8:19
